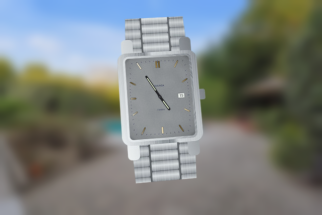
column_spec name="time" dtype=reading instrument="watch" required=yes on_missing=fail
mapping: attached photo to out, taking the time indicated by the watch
4:55
